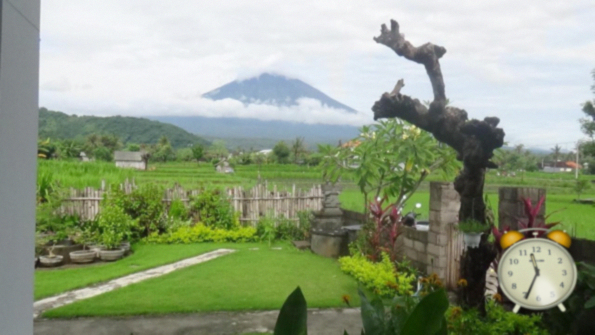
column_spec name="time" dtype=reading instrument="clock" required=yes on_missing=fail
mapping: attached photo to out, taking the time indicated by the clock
11:34
